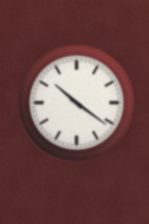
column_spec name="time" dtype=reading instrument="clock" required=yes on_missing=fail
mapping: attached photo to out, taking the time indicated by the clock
10:21
